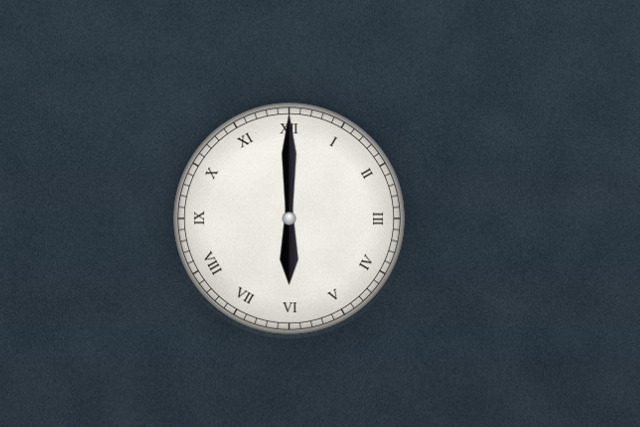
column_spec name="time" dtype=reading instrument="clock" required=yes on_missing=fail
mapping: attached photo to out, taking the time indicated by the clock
6:00
